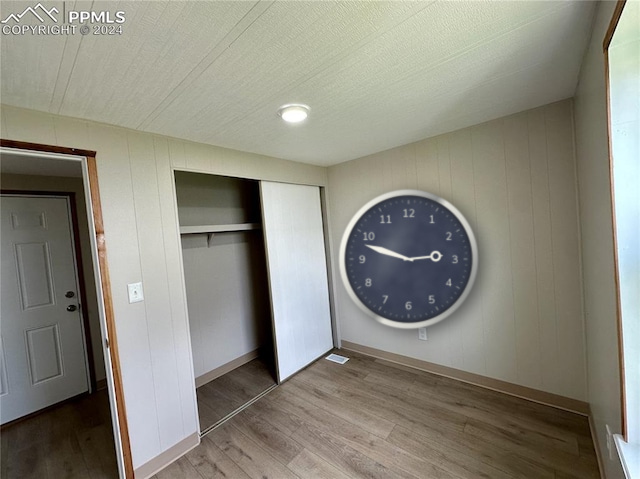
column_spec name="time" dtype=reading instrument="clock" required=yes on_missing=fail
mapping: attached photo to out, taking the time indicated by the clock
2:48
